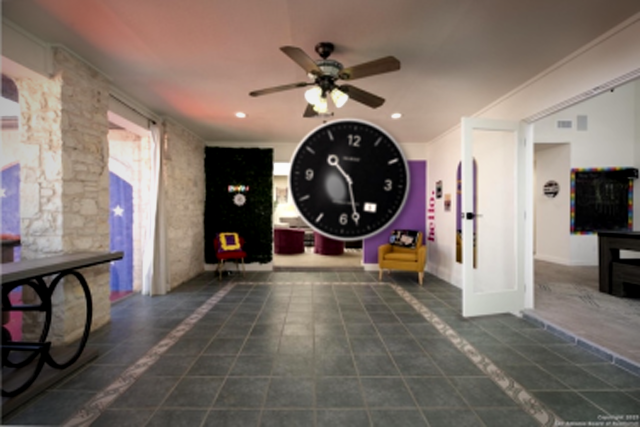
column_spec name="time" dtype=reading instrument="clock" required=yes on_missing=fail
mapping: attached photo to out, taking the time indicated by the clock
10:27
